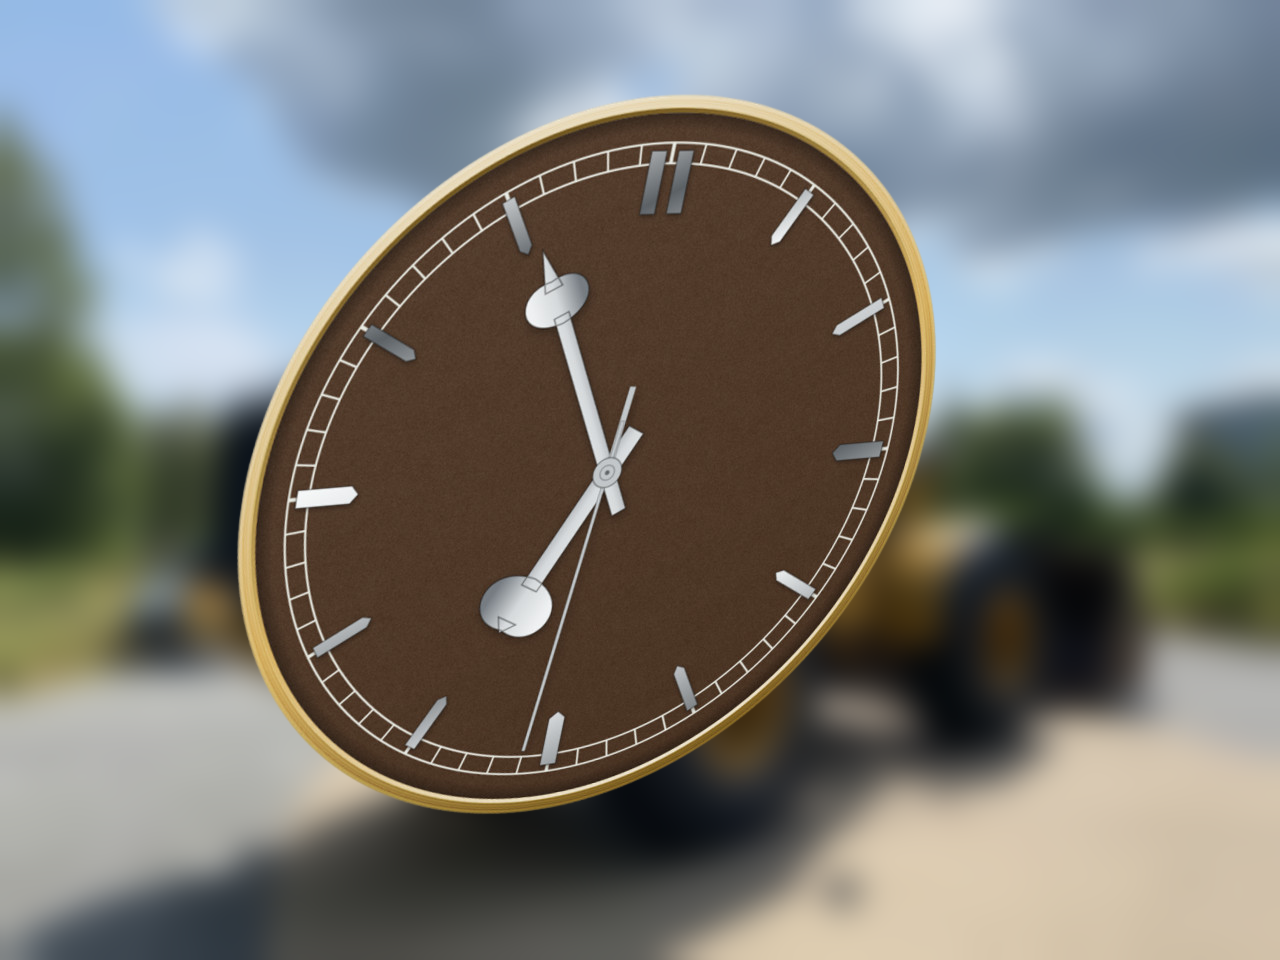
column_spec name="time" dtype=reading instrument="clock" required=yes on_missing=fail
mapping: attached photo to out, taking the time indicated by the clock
6:55:31
